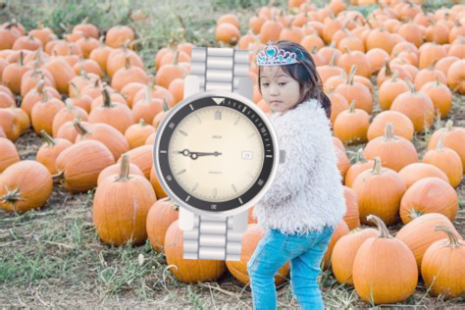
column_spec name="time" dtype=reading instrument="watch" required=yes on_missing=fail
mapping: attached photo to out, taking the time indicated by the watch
8:45
